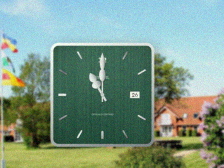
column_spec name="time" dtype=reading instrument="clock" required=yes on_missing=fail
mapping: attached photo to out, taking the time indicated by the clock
11:00
